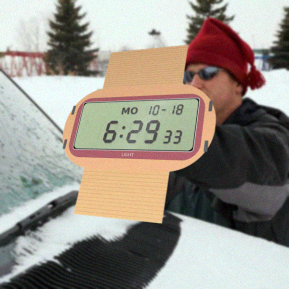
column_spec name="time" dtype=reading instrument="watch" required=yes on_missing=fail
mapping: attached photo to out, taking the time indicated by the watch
6:29:33
